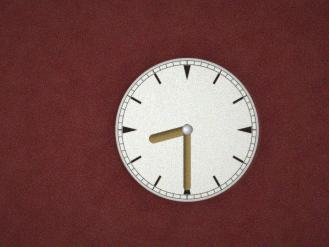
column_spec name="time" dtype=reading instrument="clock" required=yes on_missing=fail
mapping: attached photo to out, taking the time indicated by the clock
8:30
